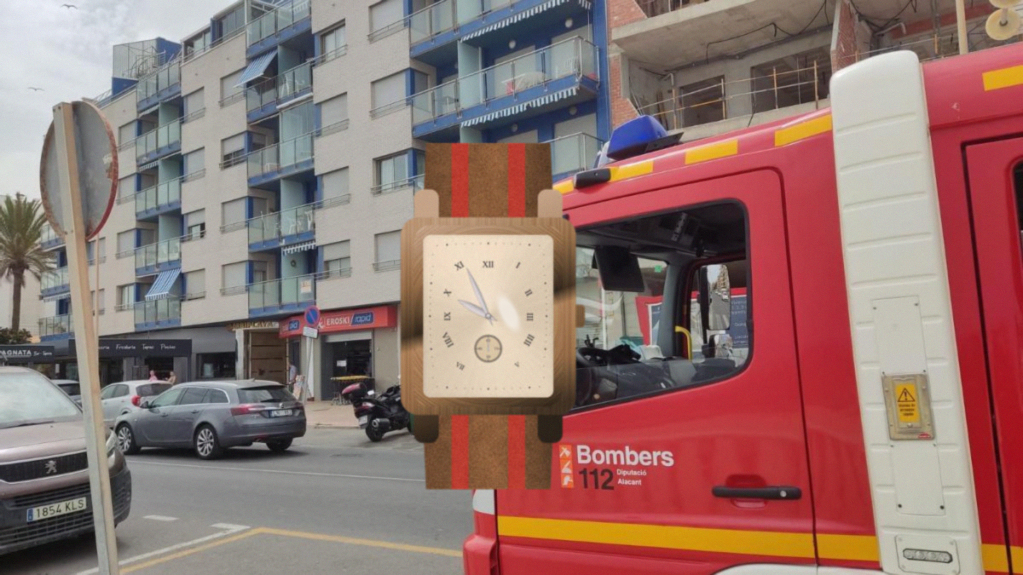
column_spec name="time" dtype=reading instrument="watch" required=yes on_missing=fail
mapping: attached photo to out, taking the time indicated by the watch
9:56
